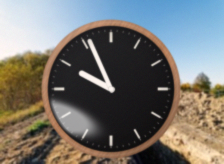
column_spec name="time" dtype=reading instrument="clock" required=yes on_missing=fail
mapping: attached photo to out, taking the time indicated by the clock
9:56
